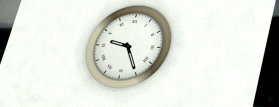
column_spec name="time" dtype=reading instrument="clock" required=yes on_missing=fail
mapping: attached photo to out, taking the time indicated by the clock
9:25
